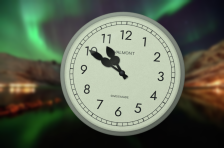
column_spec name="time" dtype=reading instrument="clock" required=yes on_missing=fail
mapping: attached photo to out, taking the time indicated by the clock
10:50
